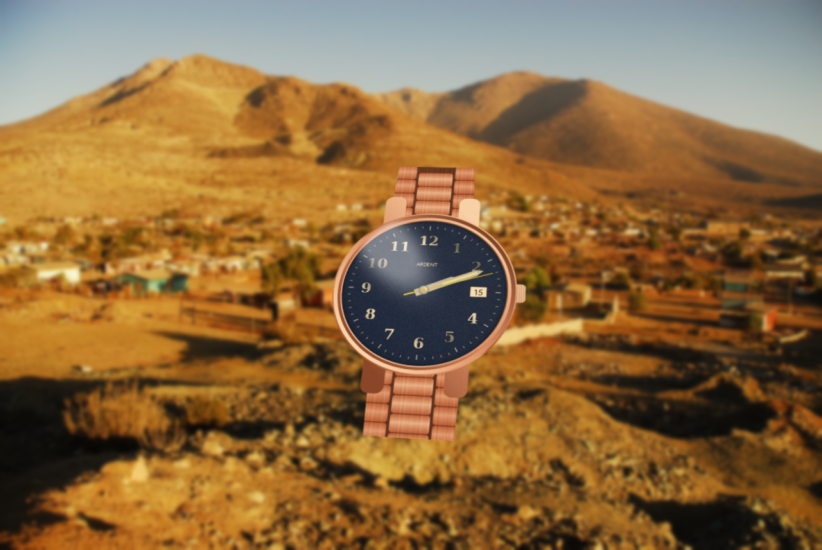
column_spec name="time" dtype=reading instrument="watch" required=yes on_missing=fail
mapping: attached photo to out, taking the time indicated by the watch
2:11:12
